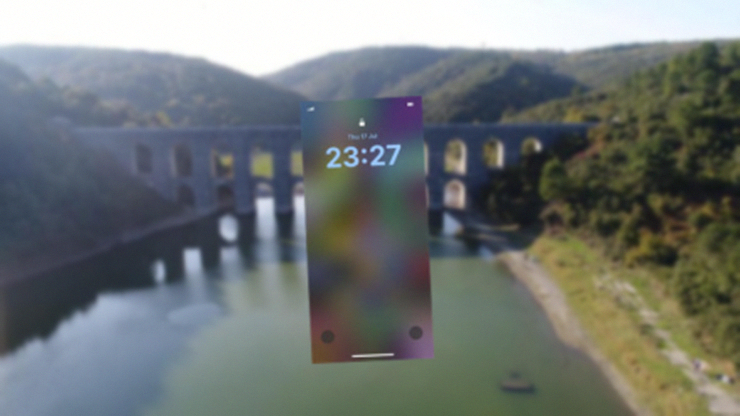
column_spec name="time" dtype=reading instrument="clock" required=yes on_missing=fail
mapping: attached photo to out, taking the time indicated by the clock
23:27
